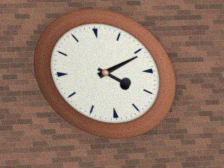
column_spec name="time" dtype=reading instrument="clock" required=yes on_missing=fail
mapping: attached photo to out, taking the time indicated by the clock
4:11
